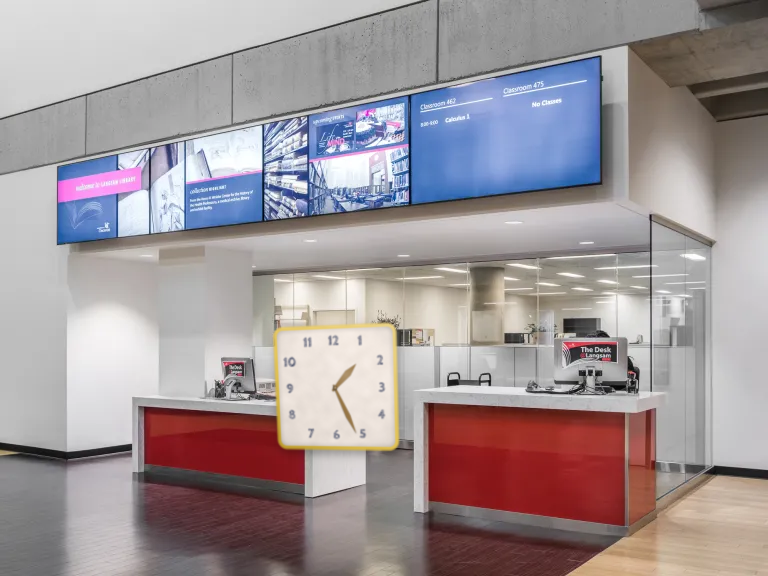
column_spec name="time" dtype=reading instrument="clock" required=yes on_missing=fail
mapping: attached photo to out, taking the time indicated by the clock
1:26
